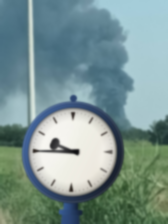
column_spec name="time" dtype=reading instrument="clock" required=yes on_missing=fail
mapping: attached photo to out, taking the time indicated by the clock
9:45
